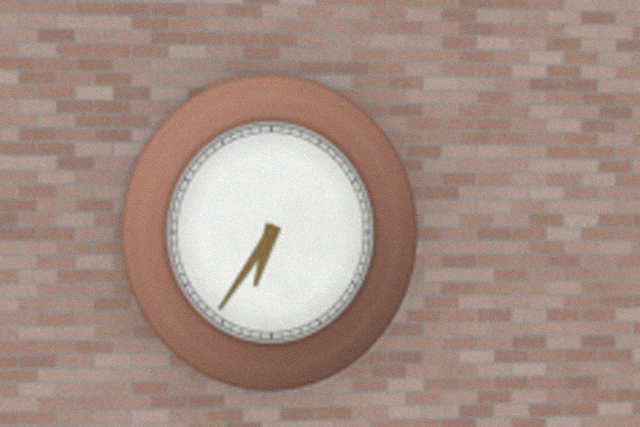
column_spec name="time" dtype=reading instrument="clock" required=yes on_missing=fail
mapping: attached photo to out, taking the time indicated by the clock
6:36
